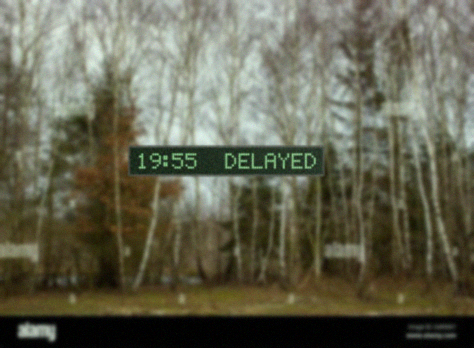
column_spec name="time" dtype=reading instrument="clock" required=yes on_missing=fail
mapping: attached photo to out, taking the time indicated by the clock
19:55
